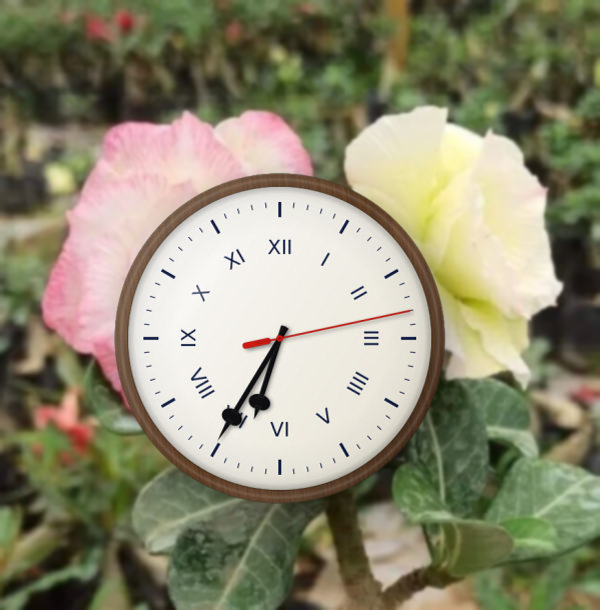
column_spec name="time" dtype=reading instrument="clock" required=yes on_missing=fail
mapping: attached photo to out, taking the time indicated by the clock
6:35:13
